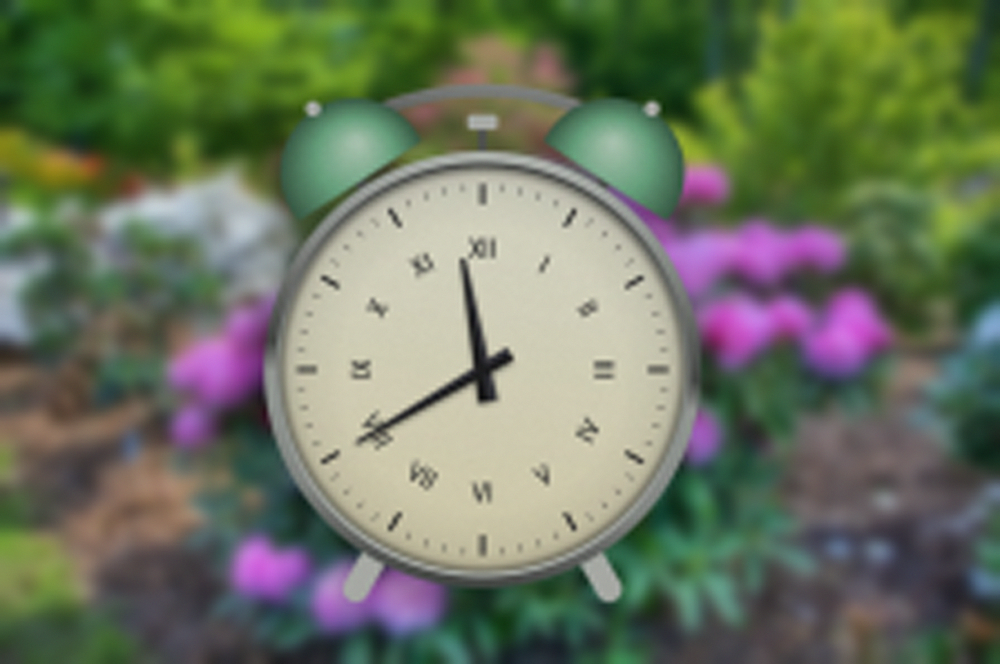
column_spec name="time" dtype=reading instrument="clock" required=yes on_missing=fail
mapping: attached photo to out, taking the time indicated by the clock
11:40
